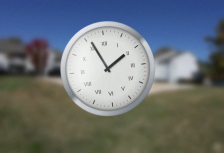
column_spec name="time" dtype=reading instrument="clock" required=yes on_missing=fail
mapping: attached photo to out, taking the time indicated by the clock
1:56
